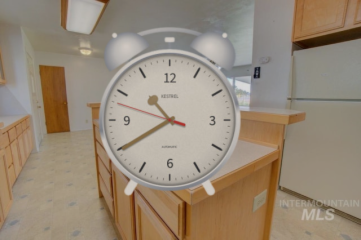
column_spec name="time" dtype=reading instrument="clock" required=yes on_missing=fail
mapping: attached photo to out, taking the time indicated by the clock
10:39:48
